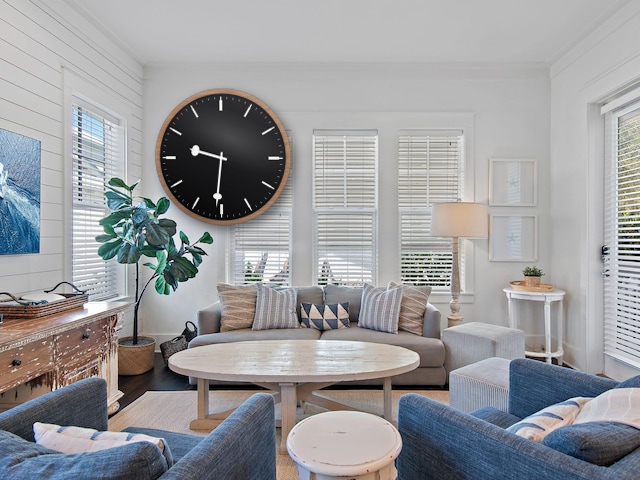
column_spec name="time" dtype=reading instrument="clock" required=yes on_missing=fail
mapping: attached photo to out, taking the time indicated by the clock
9:31
